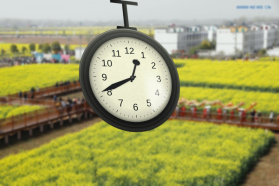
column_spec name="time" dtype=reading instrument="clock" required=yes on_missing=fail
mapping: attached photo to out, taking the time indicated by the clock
12:41
